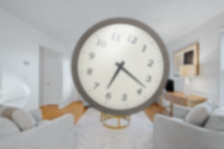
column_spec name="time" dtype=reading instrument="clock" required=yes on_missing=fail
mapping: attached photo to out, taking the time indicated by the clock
6:18
